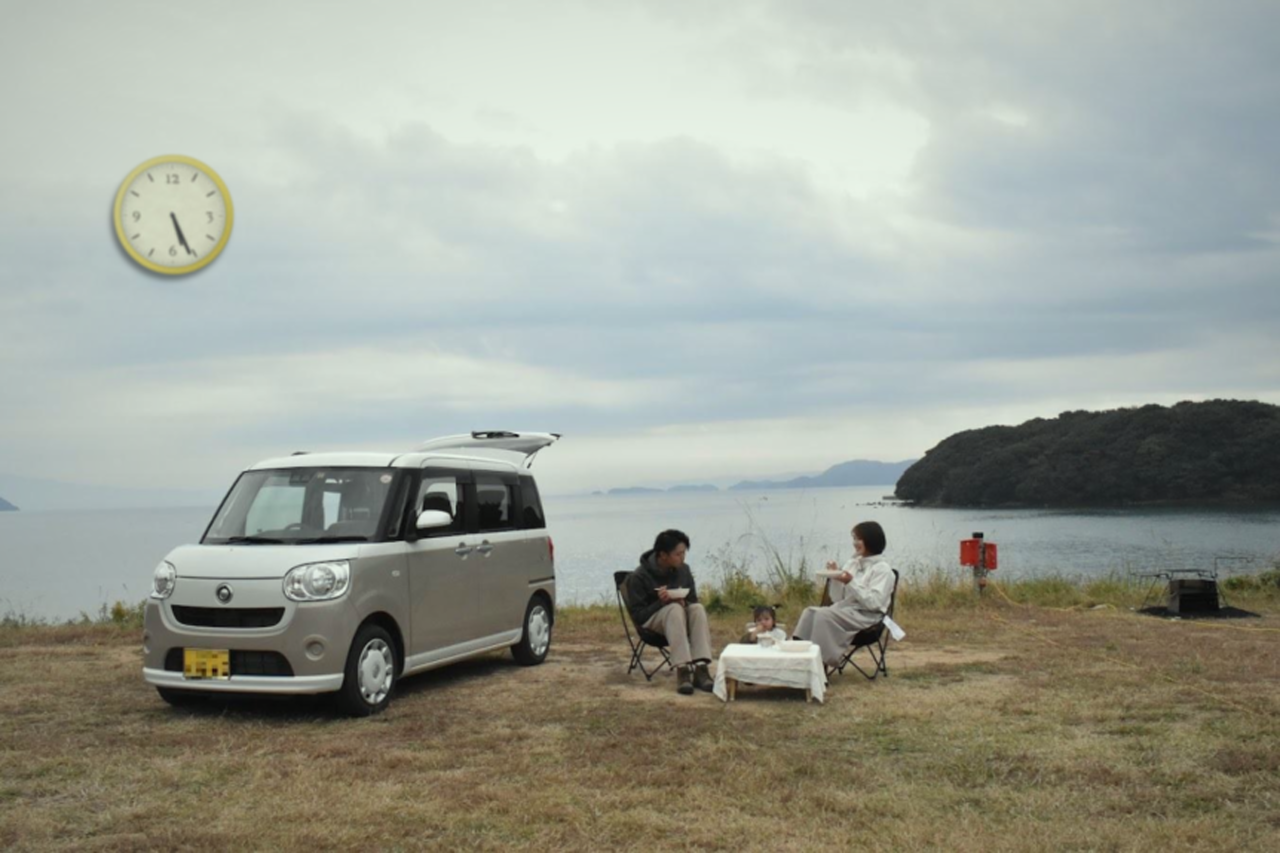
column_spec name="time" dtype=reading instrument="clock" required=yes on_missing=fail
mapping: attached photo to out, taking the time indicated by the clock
5:26
